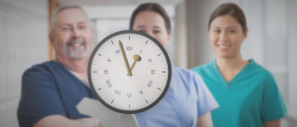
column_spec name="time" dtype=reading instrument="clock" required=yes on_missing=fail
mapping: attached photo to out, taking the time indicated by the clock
12:57
